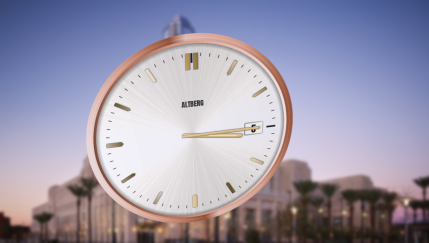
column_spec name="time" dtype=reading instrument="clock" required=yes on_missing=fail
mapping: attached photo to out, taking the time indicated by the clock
3:15
